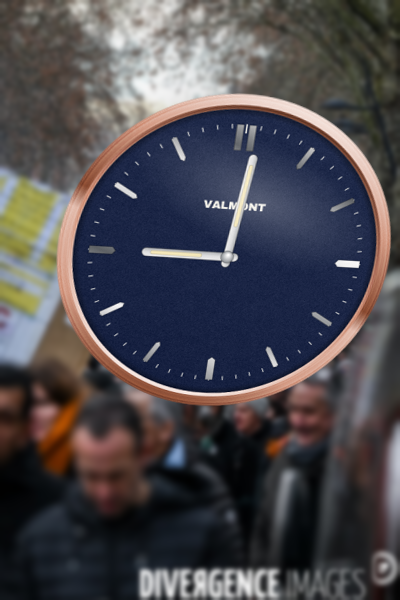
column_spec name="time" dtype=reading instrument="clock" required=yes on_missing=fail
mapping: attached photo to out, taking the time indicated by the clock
9:01
